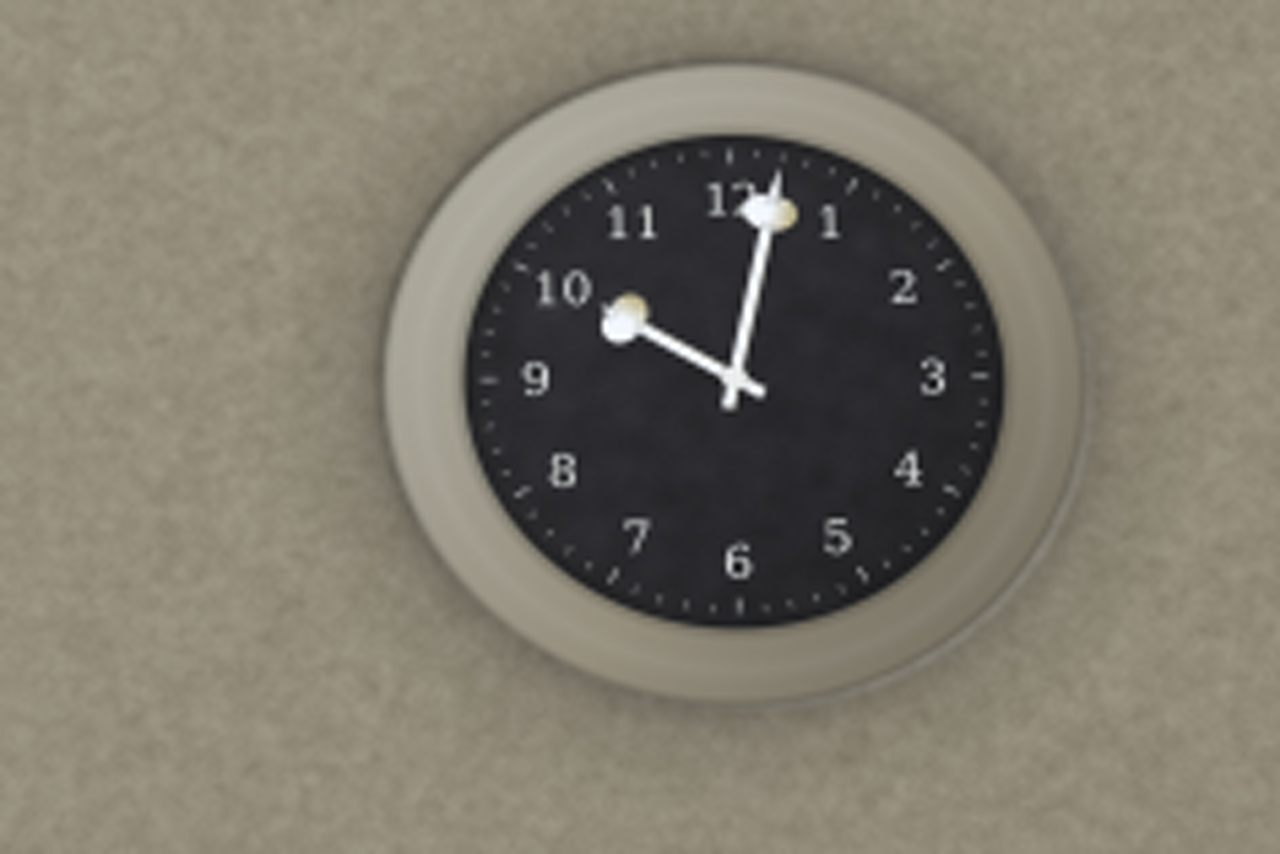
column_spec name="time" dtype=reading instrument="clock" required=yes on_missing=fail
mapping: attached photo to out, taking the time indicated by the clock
10:02
